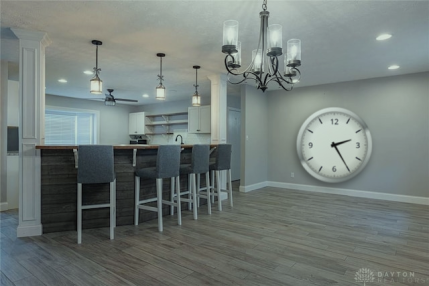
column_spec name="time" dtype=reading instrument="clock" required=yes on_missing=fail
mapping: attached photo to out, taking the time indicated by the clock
2:25
